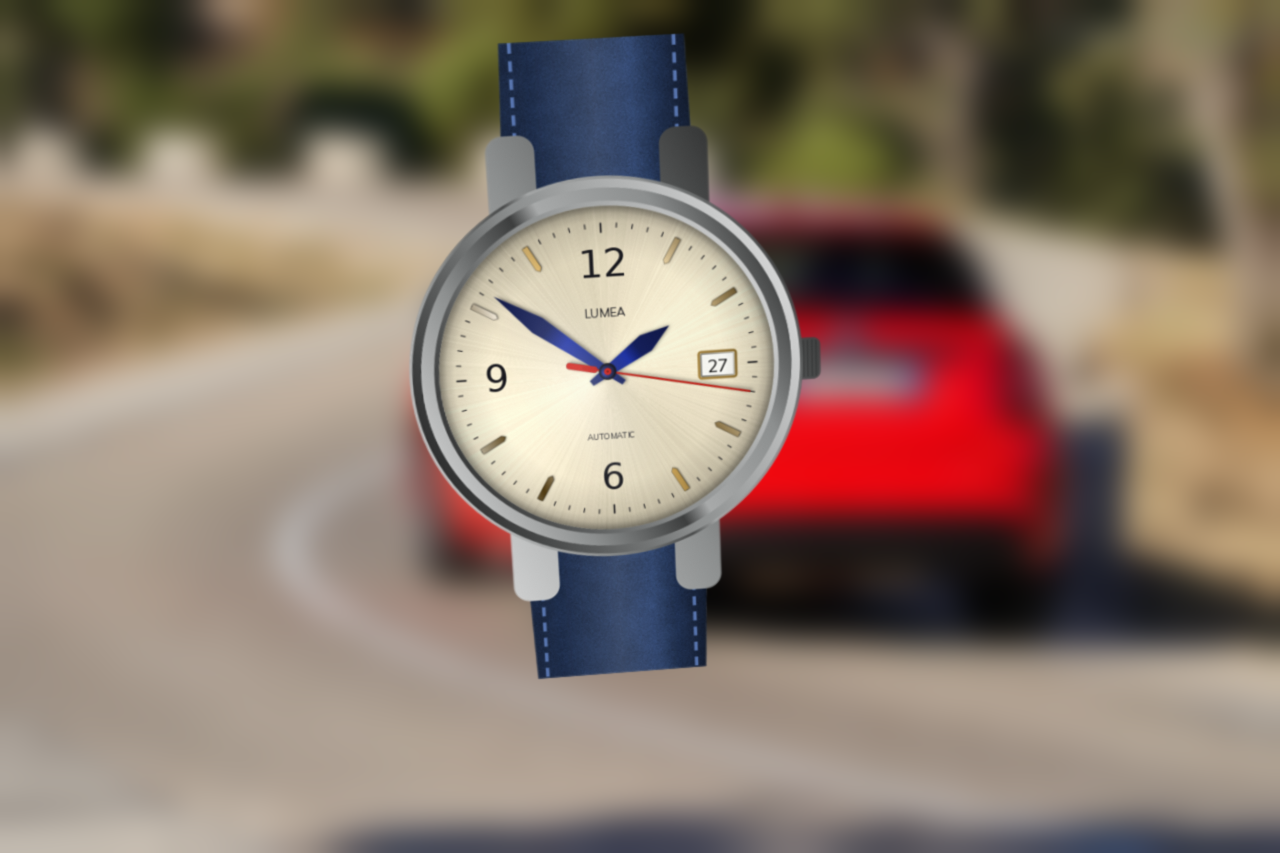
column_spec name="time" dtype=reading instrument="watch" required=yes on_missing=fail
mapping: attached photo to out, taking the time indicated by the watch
1:51:17
